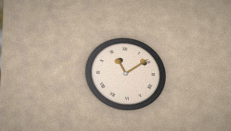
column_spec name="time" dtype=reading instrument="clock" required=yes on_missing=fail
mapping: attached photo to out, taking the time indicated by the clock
11:09
